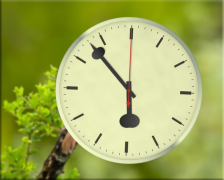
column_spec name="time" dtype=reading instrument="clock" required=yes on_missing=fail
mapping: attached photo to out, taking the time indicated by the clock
5:53:00
